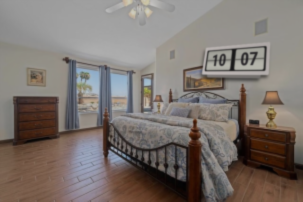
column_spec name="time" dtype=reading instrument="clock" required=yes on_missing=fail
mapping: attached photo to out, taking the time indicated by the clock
10:07
